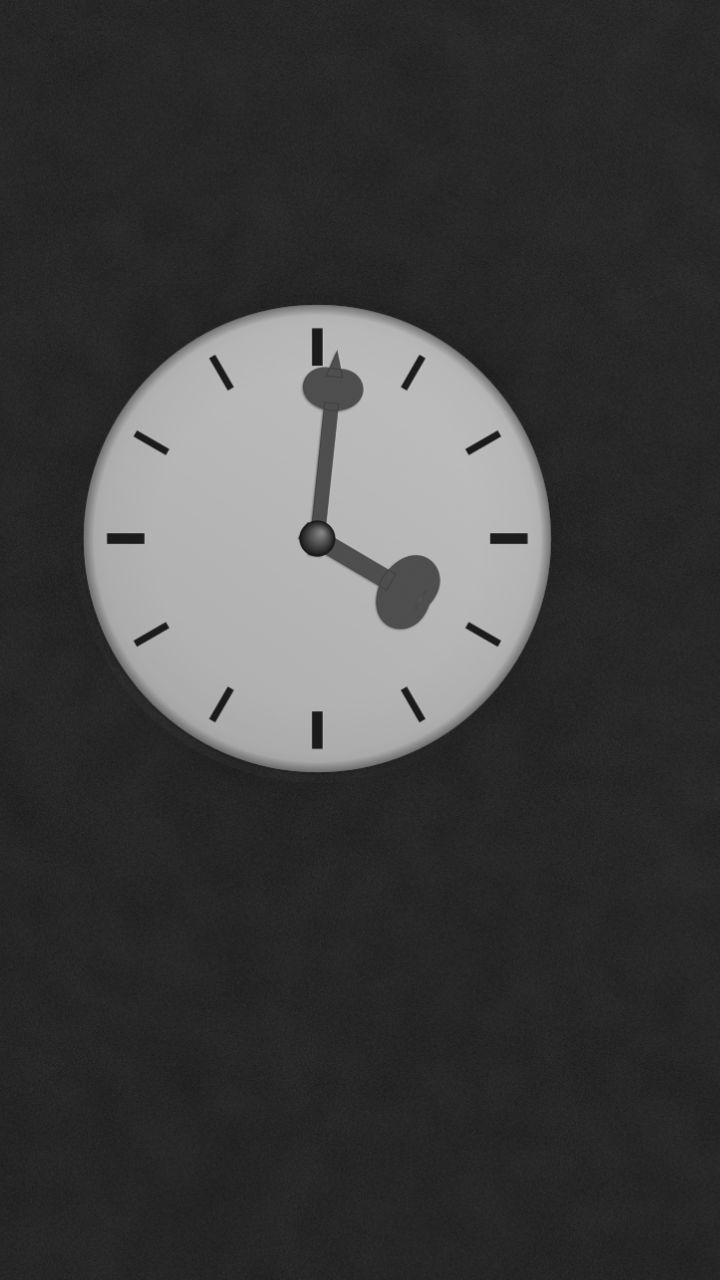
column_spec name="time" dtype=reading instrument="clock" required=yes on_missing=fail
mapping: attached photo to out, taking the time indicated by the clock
4:01
